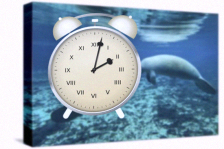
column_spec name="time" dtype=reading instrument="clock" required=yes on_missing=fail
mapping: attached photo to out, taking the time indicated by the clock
2:02
